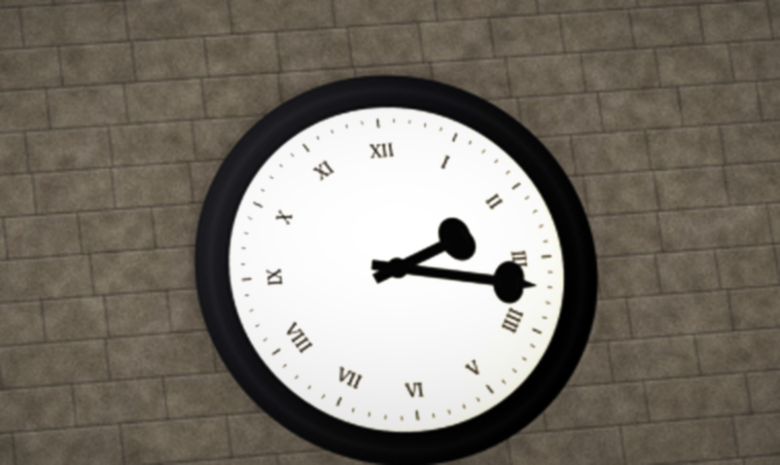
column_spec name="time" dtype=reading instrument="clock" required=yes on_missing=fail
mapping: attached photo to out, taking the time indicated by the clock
2:17
